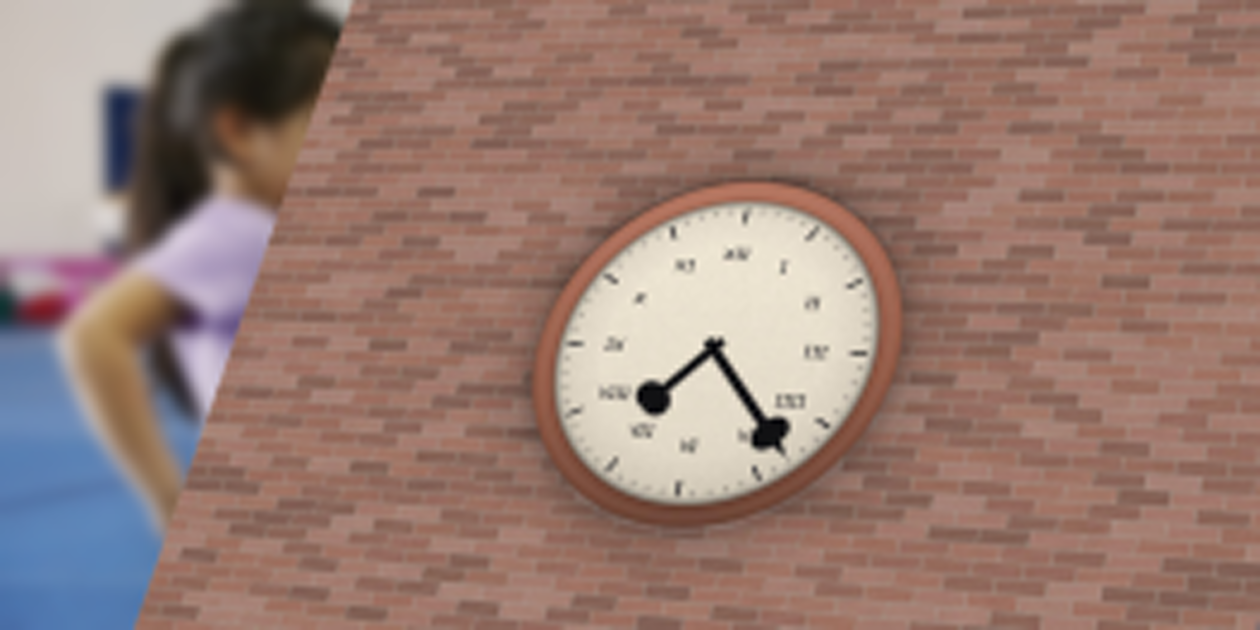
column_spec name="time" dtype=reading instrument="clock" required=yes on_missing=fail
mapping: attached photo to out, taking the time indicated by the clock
7:23
